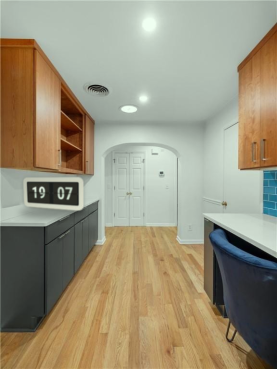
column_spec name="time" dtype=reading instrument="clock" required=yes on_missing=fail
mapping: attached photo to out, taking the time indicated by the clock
19:07
